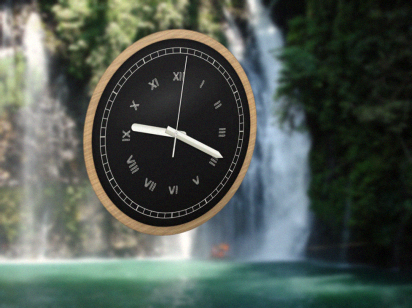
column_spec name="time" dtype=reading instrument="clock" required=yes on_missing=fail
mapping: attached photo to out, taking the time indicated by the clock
9:19:01
